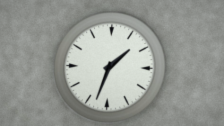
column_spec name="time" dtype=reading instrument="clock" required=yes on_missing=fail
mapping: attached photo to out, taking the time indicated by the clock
1:33
